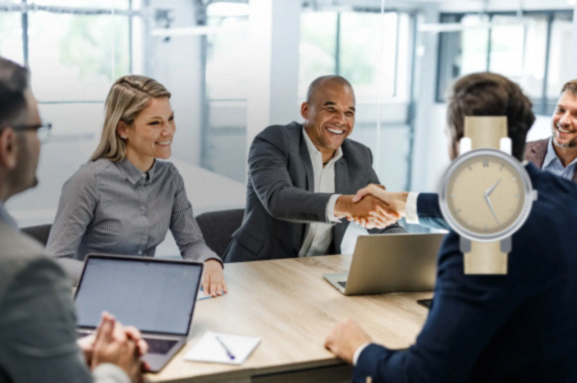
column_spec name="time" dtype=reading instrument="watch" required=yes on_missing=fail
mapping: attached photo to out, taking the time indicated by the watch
1:26
